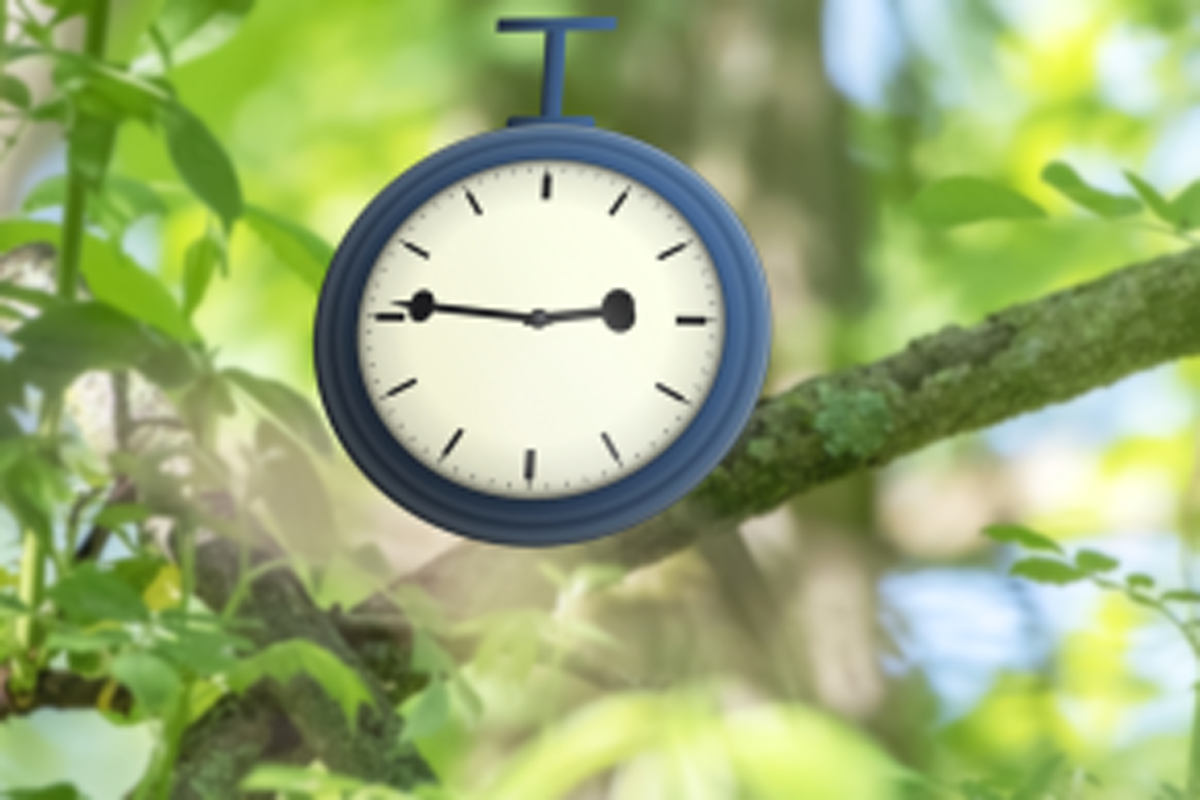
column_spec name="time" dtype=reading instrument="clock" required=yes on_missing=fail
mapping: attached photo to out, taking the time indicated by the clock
2:46
